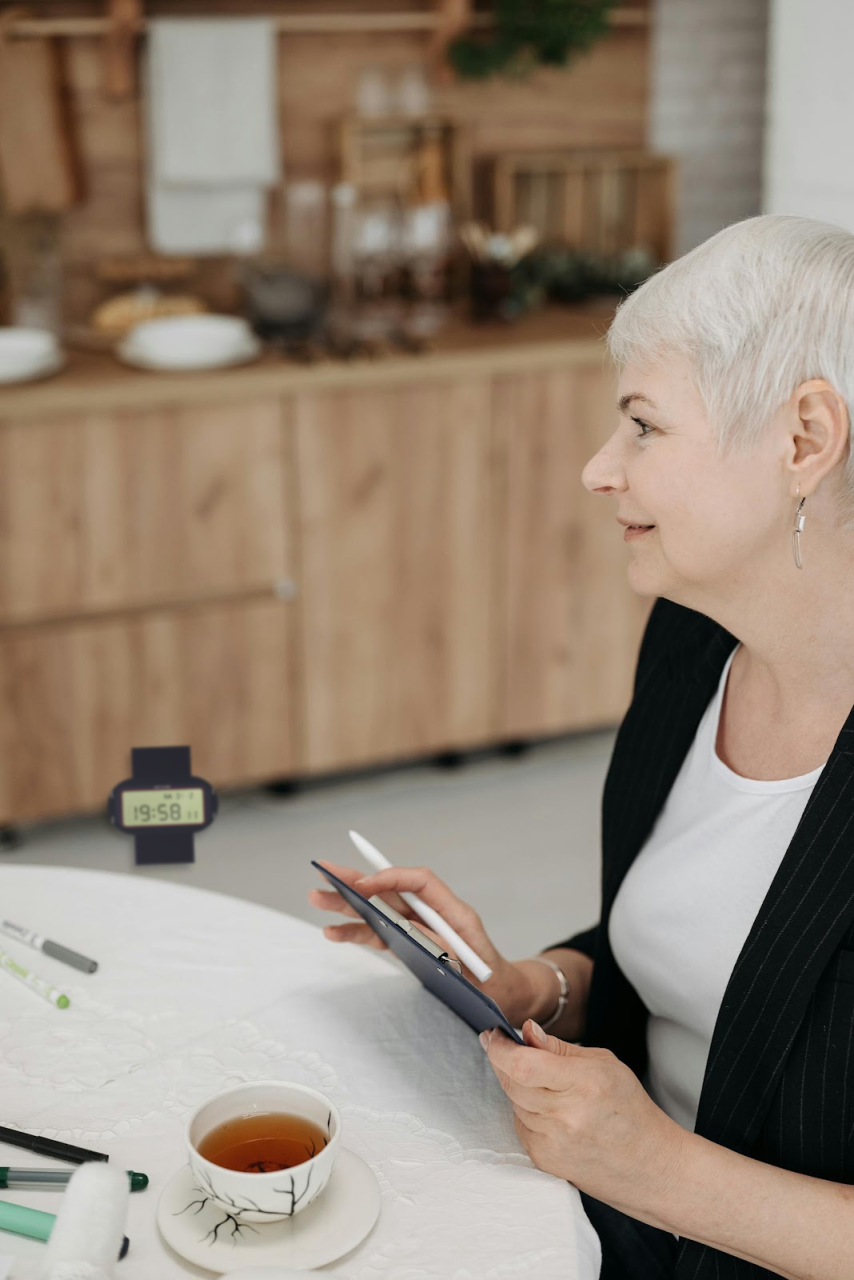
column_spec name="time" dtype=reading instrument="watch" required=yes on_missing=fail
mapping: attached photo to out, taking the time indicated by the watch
19:58
